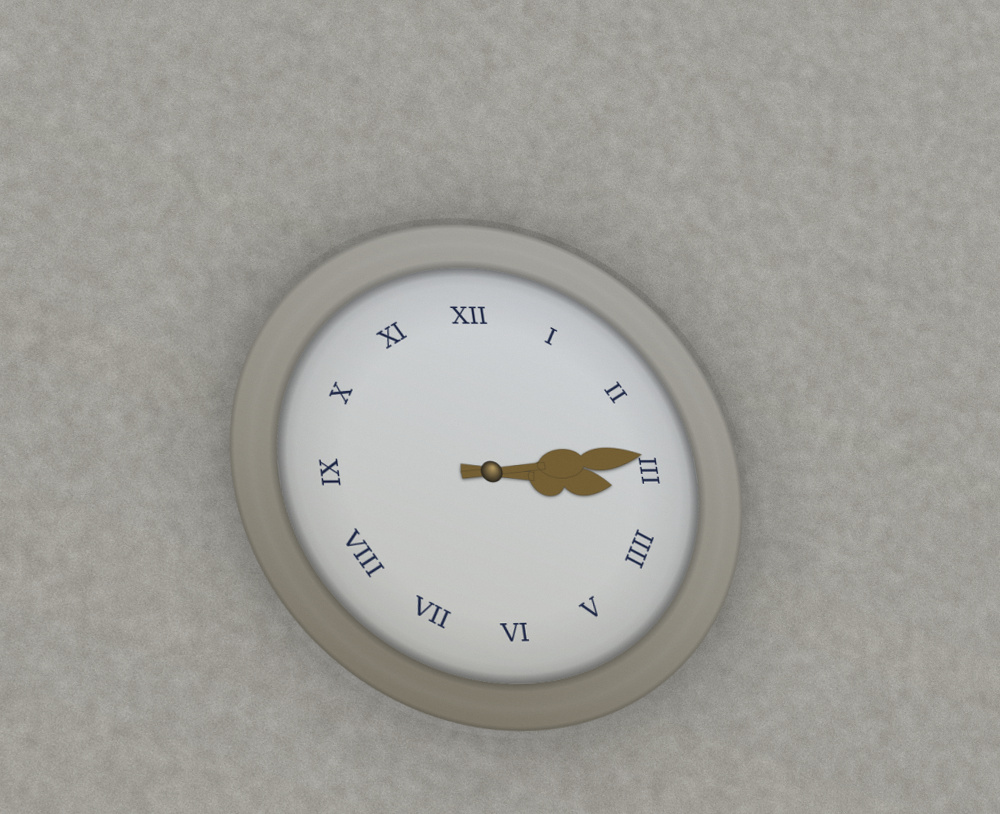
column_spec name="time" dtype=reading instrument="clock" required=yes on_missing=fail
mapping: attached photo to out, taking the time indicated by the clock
3:14
